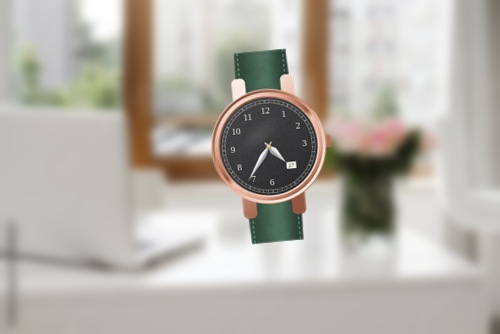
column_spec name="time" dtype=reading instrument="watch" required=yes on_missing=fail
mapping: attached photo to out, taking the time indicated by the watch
4:36
